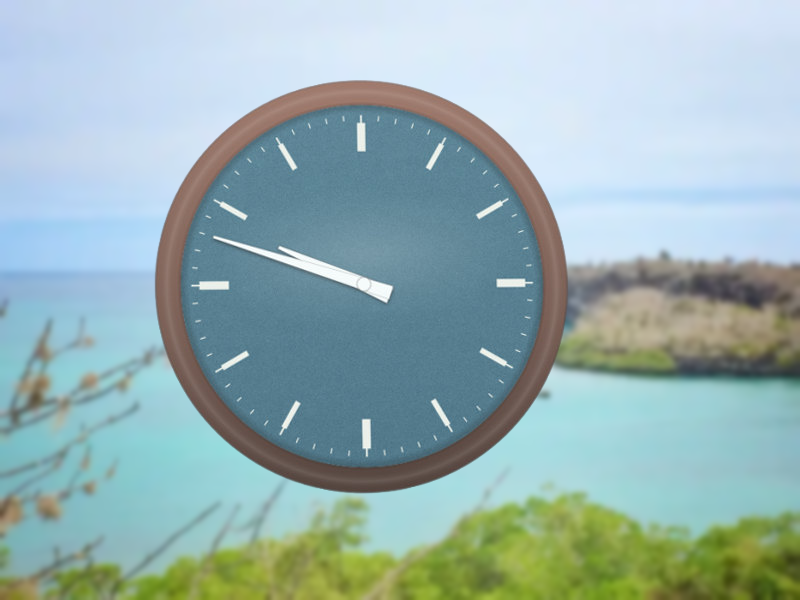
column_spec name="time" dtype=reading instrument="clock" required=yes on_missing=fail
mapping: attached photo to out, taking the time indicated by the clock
9:48
